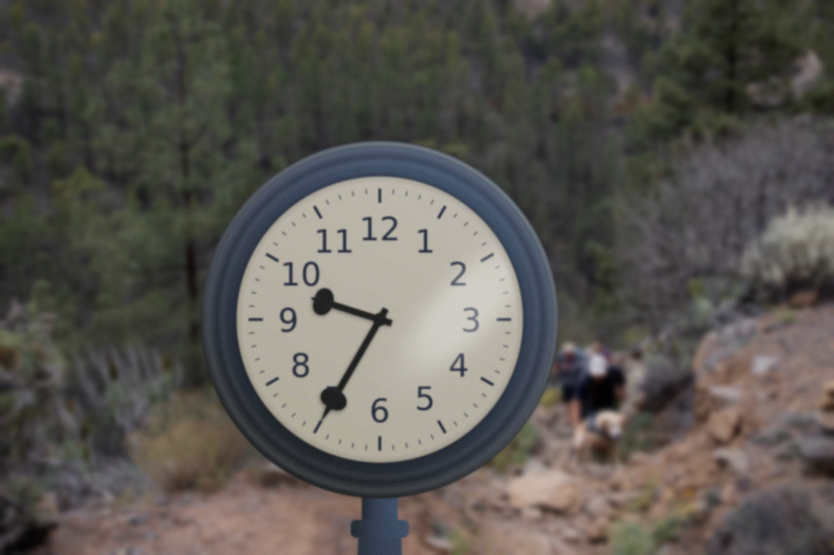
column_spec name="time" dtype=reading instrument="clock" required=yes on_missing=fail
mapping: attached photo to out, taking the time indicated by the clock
9:35
